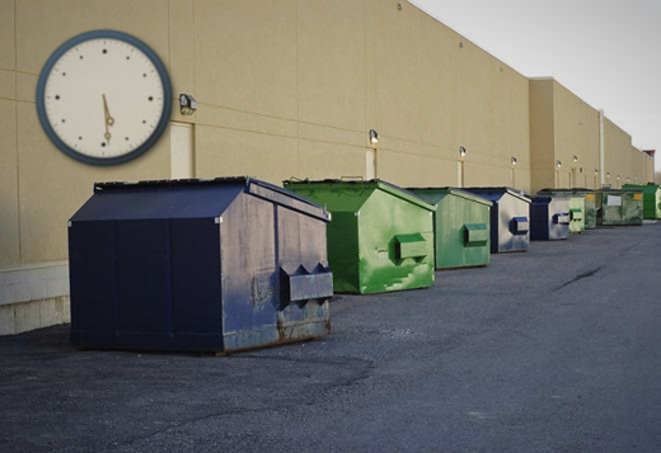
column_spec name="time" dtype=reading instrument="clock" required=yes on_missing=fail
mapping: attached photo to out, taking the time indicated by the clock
5:29
